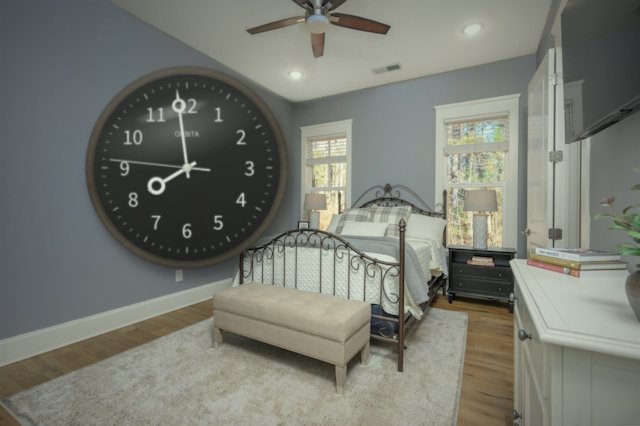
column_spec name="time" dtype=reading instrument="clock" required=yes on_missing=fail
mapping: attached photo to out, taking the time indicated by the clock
7:58:46
